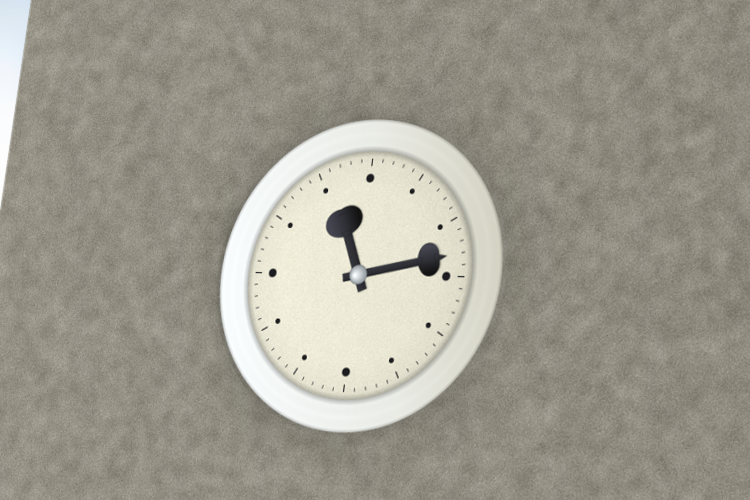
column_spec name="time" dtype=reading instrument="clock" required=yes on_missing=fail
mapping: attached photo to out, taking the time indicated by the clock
11:13
